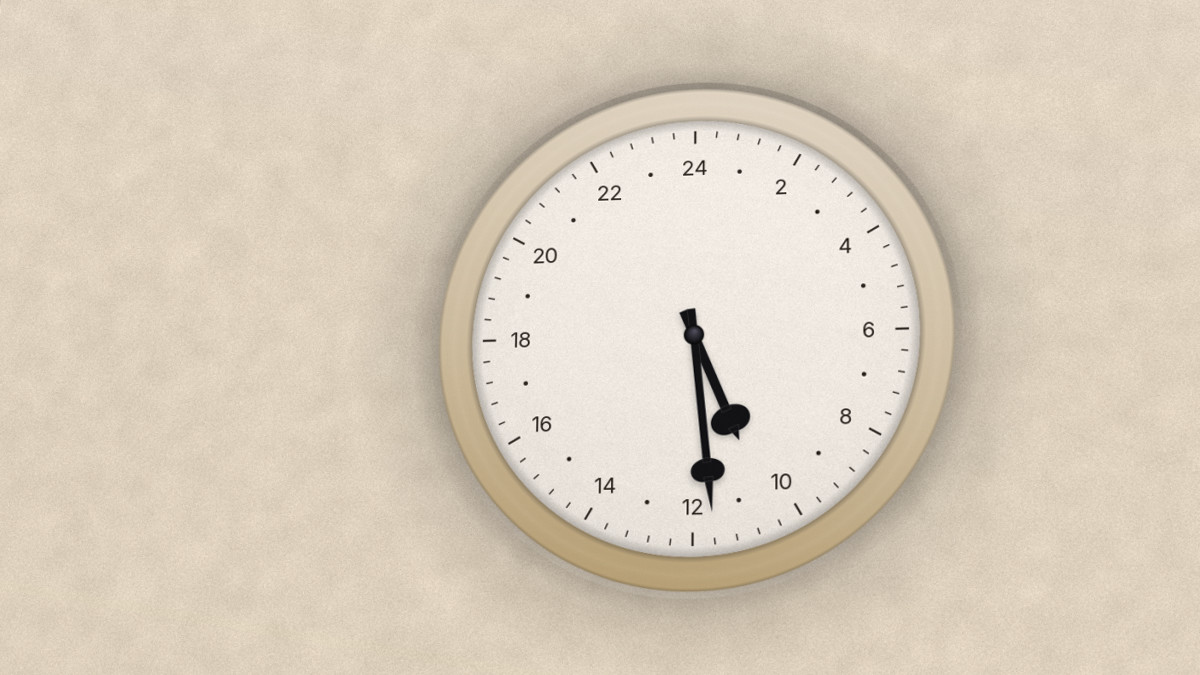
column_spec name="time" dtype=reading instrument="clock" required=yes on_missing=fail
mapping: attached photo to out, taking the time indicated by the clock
10:29
